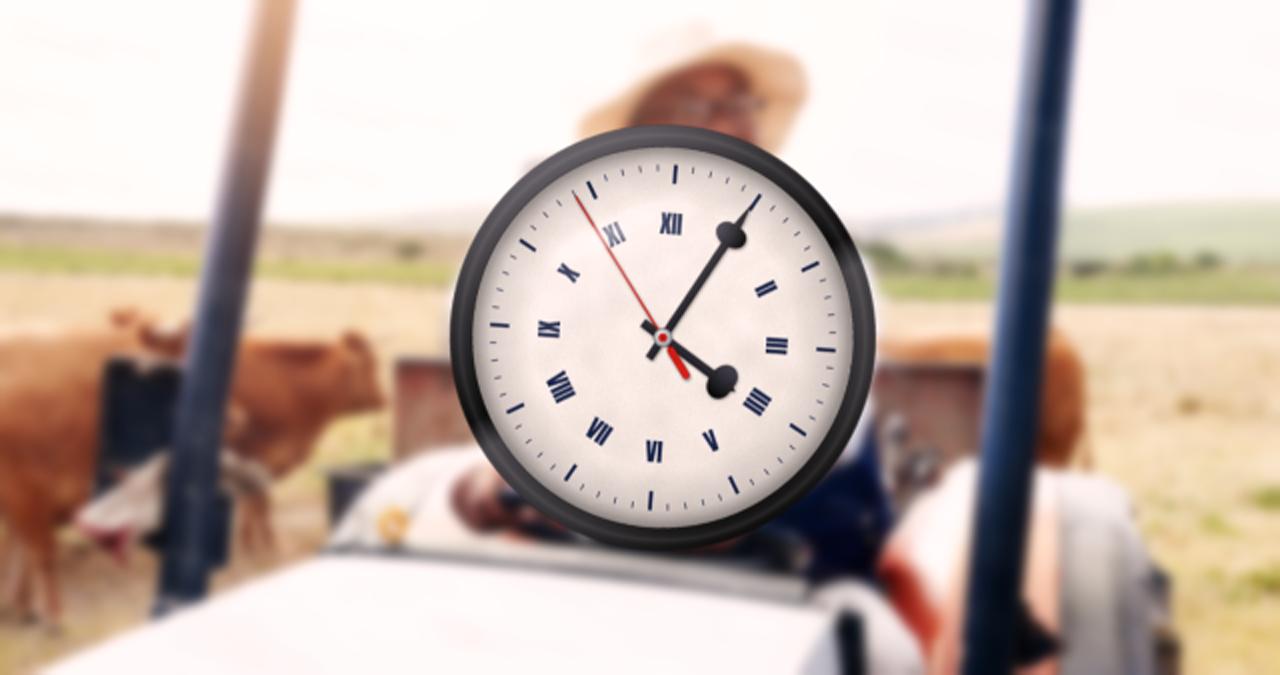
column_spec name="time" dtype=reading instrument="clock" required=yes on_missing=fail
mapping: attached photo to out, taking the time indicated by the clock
4:04:54
